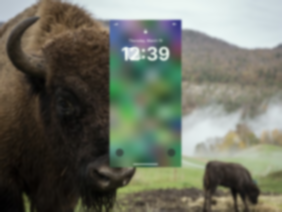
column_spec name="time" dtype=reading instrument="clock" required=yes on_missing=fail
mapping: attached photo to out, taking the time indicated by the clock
12:39
